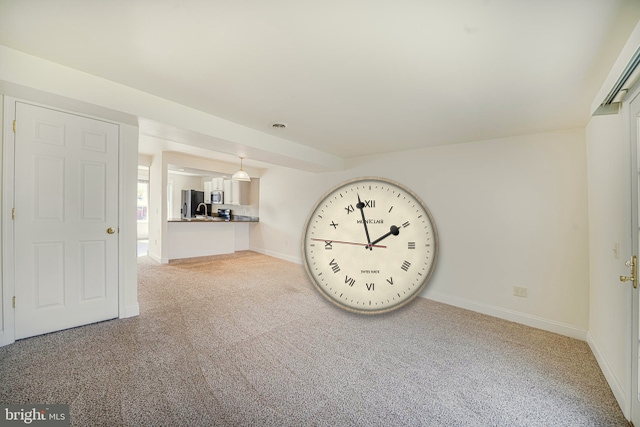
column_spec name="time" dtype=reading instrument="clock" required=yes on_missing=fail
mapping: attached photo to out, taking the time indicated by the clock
1:57:46
